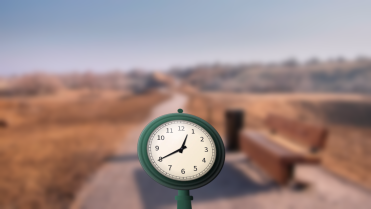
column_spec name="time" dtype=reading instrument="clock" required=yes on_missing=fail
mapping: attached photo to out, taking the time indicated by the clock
12:40
